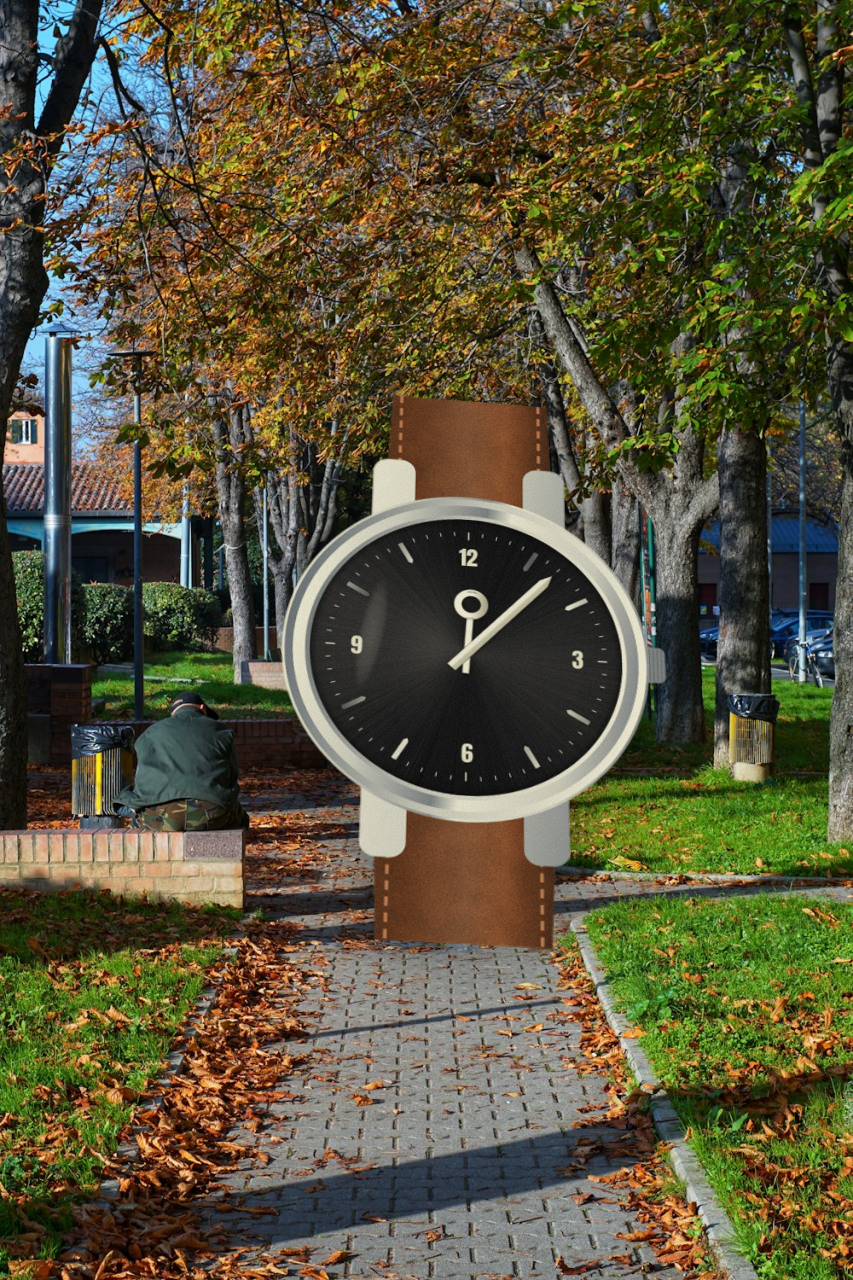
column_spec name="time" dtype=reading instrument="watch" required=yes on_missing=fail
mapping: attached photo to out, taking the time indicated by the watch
12:07
